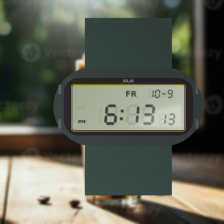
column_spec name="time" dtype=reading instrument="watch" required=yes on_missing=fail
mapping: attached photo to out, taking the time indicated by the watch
6:13:13
